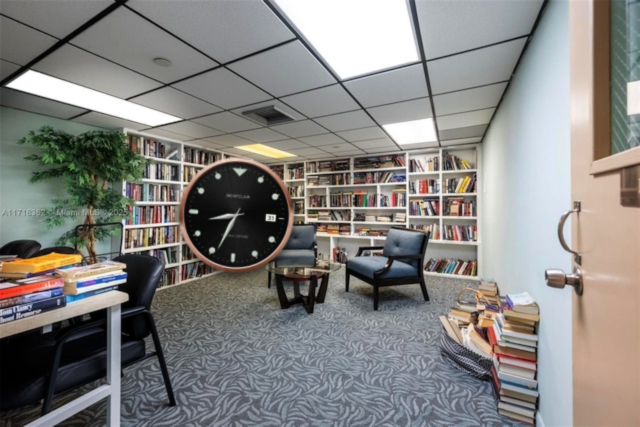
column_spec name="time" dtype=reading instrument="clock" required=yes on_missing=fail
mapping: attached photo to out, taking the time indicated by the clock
8:34
